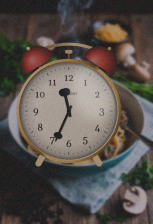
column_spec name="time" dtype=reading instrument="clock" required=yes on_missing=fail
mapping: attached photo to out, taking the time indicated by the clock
11:34
